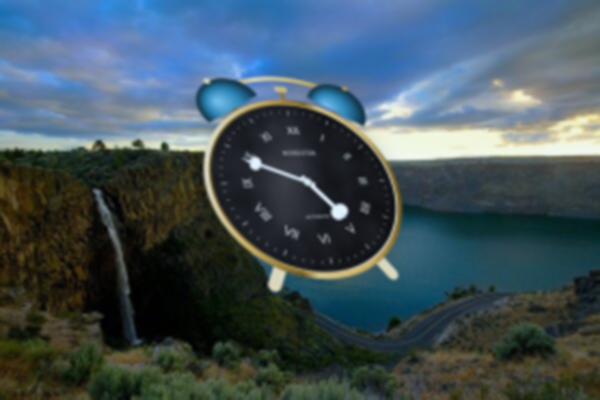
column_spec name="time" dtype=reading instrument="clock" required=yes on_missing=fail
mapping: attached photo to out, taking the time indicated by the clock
4:49
